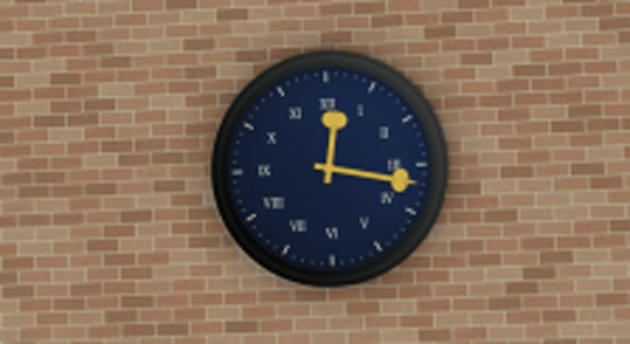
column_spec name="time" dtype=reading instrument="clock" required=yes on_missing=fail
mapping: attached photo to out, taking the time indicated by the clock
12:17
